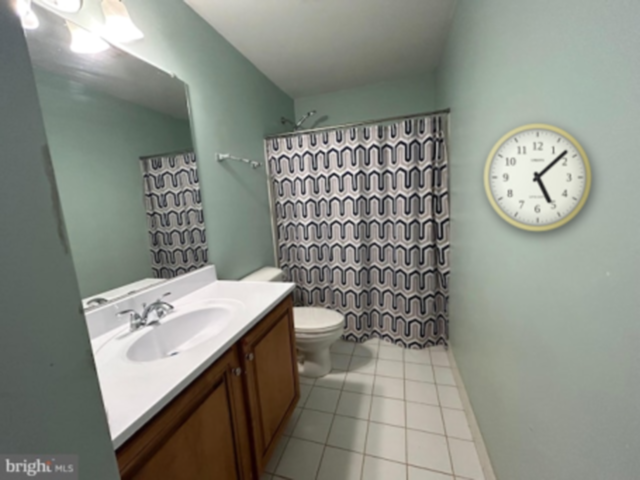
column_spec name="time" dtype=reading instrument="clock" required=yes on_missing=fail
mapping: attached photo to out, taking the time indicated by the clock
5:08
